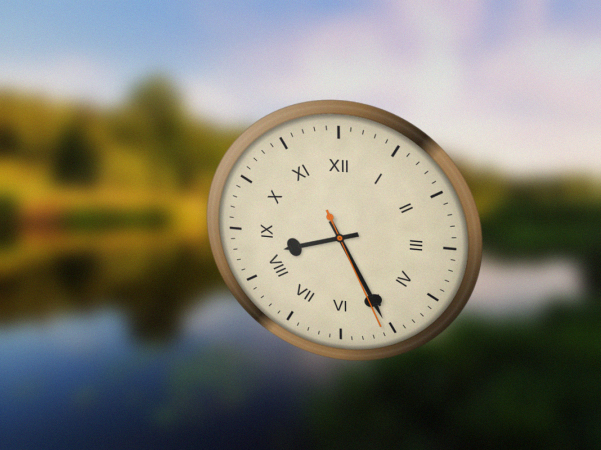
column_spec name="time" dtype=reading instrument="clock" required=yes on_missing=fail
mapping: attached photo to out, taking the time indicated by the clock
8:25:26
